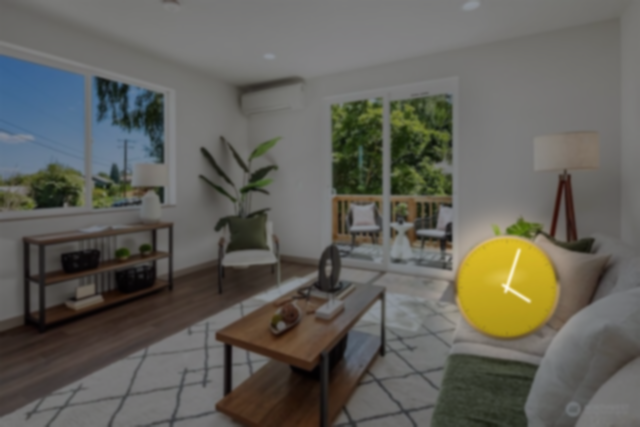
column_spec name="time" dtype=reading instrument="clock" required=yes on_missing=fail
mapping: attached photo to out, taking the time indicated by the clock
4:03
